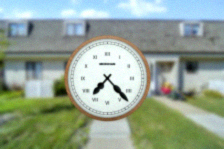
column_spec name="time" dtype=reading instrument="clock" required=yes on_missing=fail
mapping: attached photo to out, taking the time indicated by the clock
7:23
